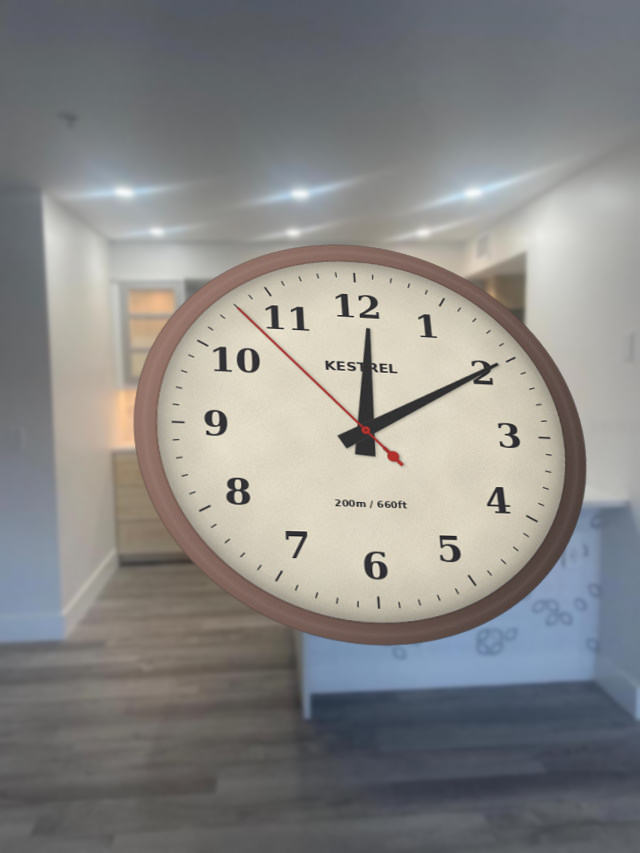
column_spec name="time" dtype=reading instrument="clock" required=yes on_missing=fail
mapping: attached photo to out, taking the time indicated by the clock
12:09:53
